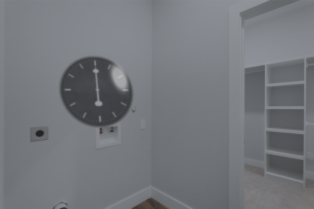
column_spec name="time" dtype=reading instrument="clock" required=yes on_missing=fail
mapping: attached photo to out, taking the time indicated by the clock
6:00
